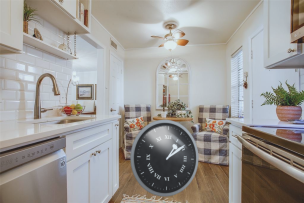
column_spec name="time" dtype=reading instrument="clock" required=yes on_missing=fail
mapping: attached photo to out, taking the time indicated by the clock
1:09
